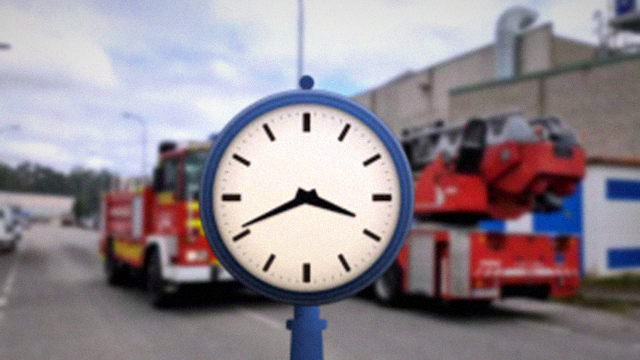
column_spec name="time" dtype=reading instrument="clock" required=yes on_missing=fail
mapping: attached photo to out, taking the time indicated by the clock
3:41
